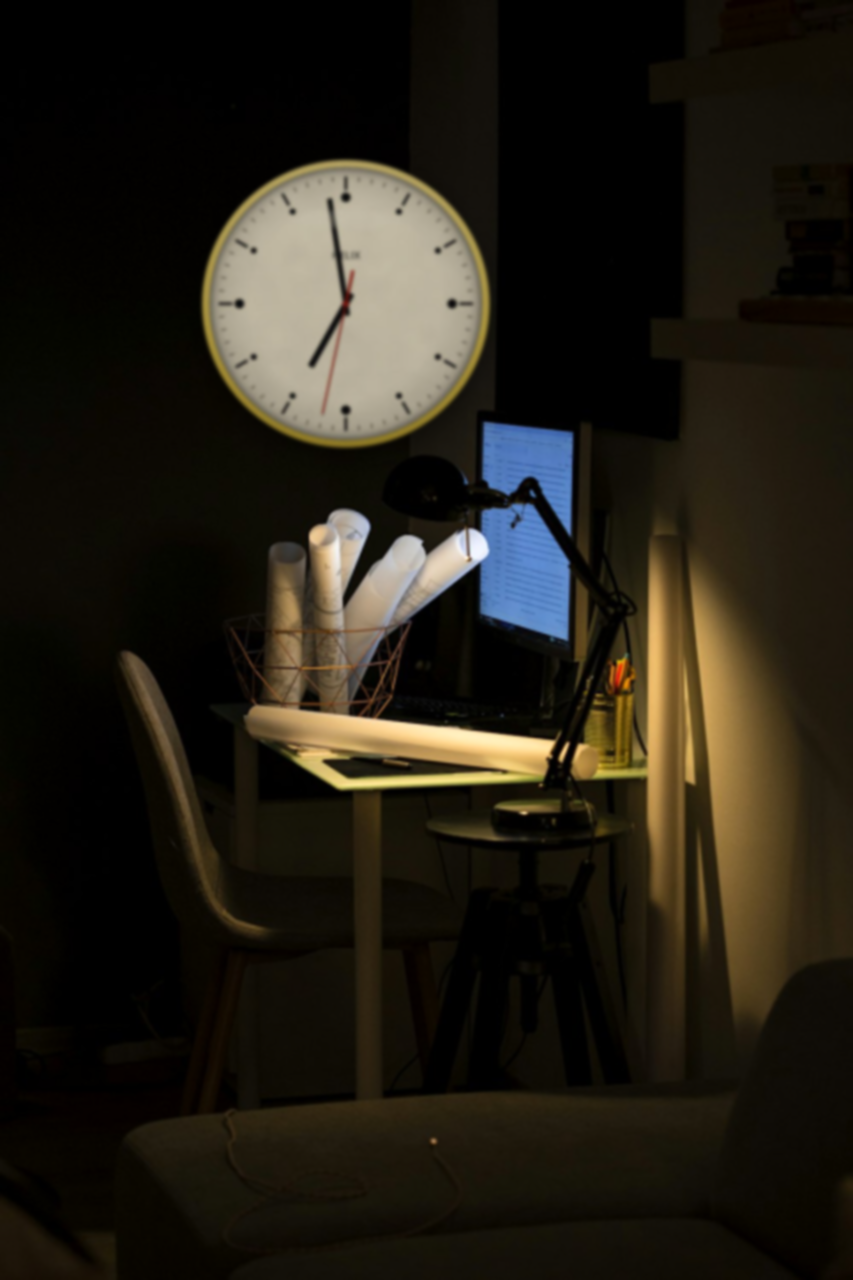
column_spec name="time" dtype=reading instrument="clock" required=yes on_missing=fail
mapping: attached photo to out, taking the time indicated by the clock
6:58:32
